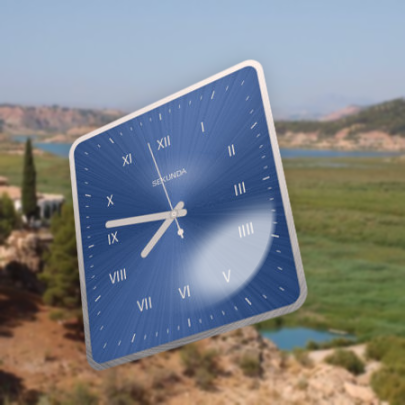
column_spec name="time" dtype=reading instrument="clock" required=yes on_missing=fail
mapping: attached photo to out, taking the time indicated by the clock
7:46:58
